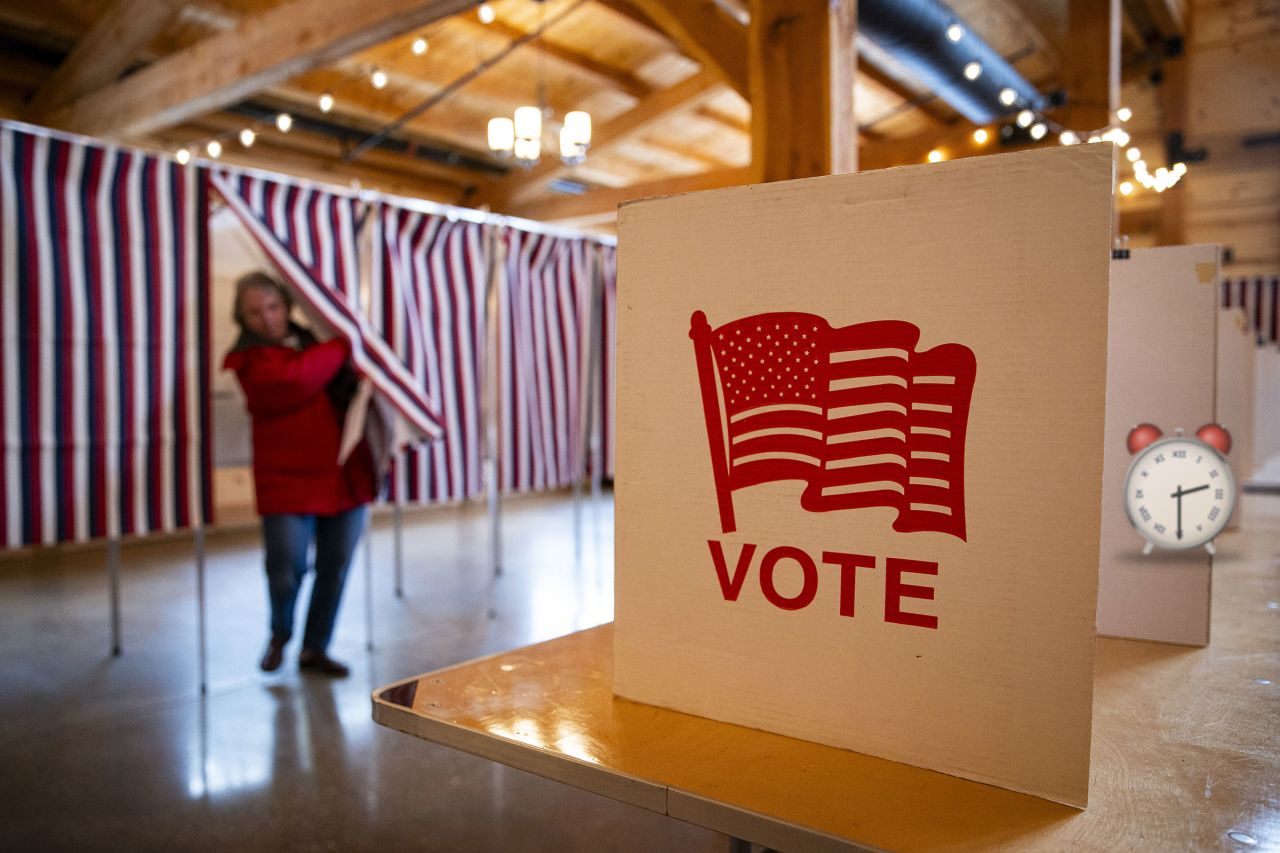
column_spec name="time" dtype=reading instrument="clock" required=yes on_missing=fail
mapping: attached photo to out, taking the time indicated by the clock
2:30
